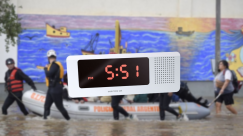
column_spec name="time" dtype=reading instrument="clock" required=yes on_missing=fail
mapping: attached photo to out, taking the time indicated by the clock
5:51
